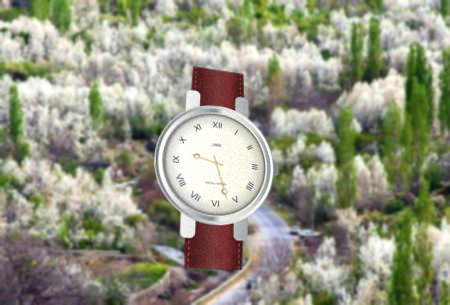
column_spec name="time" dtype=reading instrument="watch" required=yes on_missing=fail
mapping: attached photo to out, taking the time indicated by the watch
9:27
